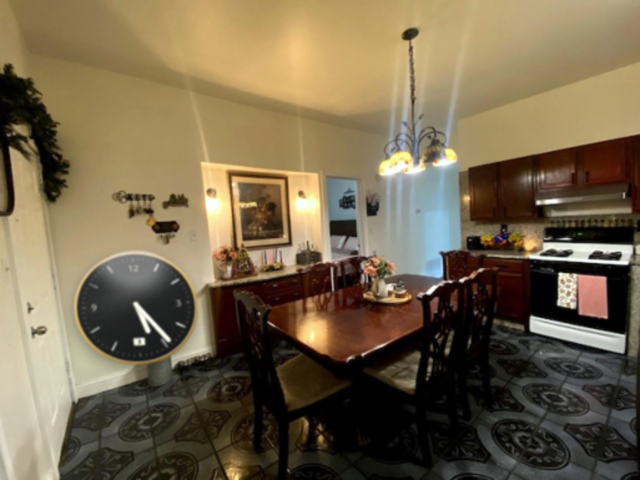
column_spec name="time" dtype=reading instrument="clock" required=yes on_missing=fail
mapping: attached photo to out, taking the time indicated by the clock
5:24
